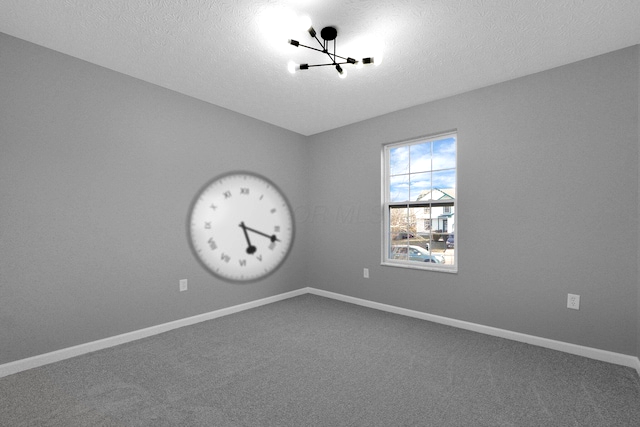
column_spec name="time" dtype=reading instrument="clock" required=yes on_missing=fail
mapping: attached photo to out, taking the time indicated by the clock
5:18
